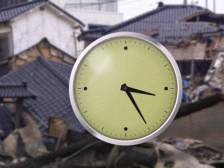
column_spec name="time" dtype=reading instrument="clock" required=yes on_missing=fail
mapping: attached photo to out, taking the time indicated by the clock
3:25
